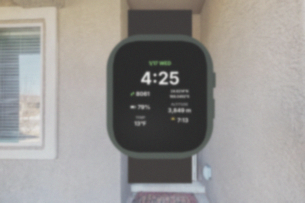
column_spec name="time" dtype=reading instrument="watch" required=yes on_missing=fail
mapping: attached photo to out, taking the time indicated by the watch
4:25
